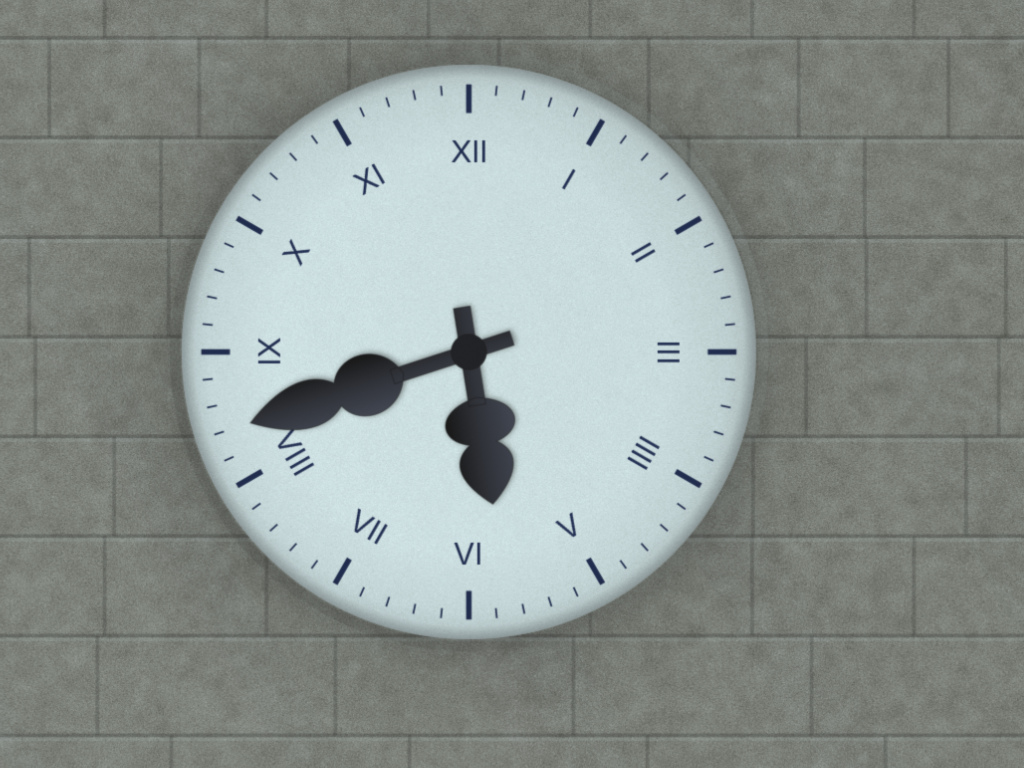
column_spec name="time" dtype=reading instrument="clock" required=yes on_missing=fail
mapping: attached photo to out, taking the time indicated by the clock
5:42
